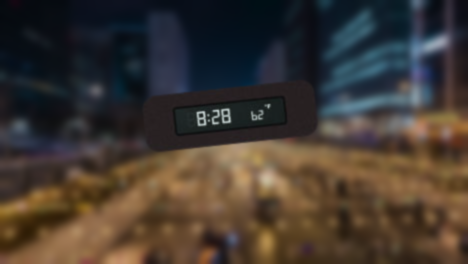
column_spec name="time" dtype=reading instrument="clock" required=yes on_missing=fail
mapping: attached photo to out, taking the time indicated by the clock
8:28
